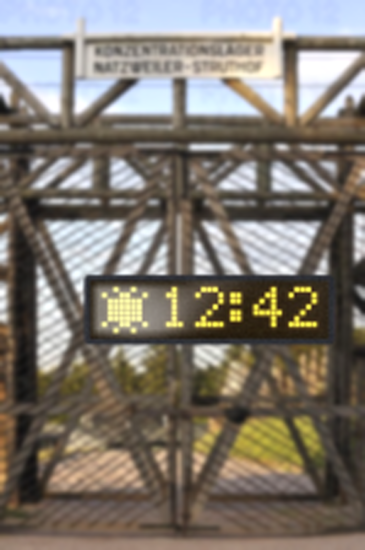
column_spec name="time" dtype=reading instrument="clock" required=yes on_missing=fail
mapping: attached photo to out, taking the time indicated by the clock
12:42
